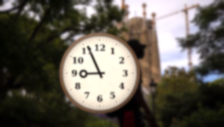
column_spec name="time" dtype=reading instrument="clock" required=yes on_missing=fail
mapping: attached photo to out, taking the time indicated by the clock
8:56
